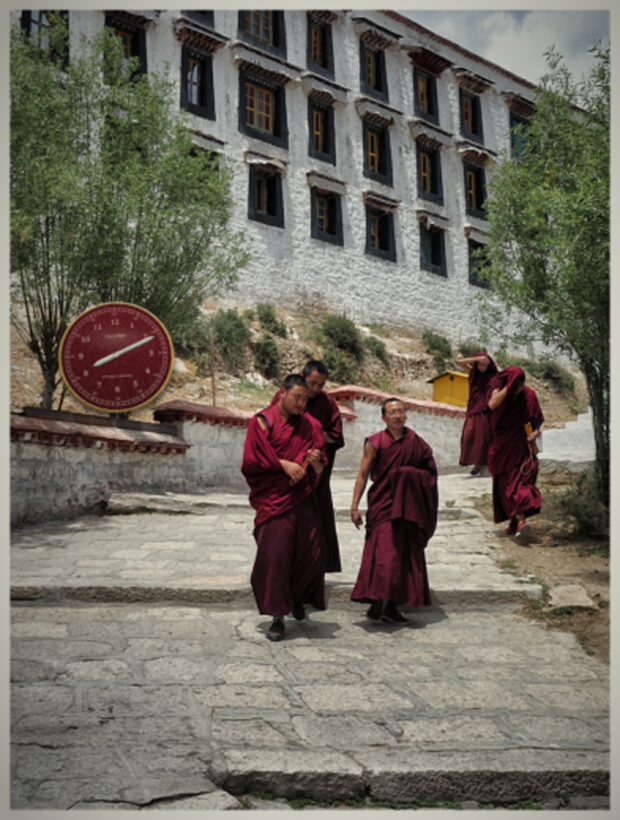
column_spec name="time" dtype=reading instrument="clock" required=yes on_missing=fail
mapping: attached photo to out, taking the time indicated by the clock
8:11
